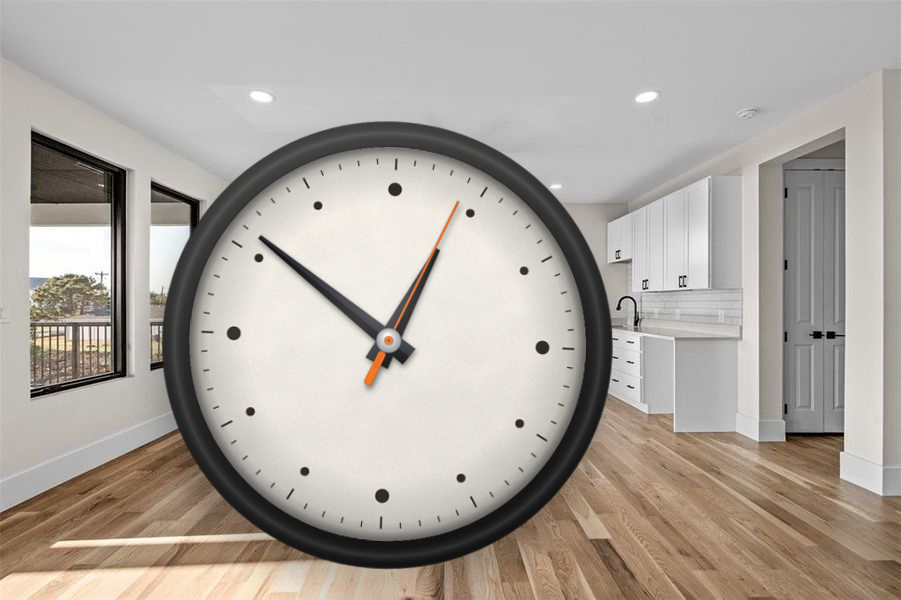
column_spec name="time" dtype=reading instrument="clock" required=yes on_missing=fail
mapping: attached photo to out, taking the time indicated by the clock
12:51:04
